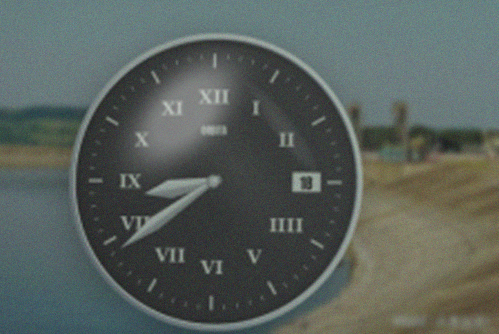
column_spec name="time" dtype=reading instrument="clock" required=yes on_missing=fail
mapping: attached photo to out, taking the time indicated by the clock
8:39
